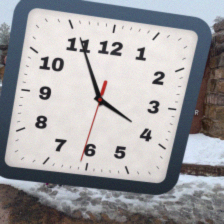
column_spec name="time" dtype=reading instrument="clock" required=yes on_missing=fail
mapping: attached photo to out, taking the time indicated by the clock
3:55:31
